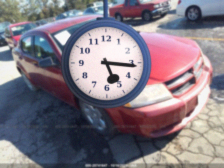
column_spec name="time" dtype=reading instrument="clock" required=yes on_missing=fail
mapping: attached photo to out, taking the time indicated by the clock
5:16
